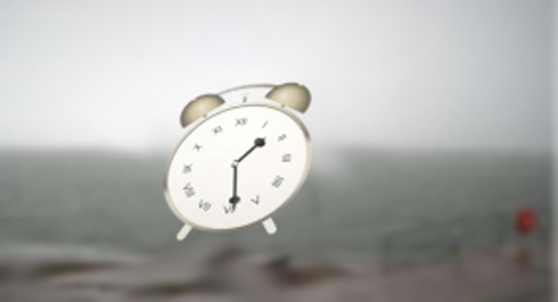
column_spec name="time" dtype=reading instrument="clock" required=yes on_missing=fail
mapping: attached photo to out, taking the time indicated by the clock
1:29
